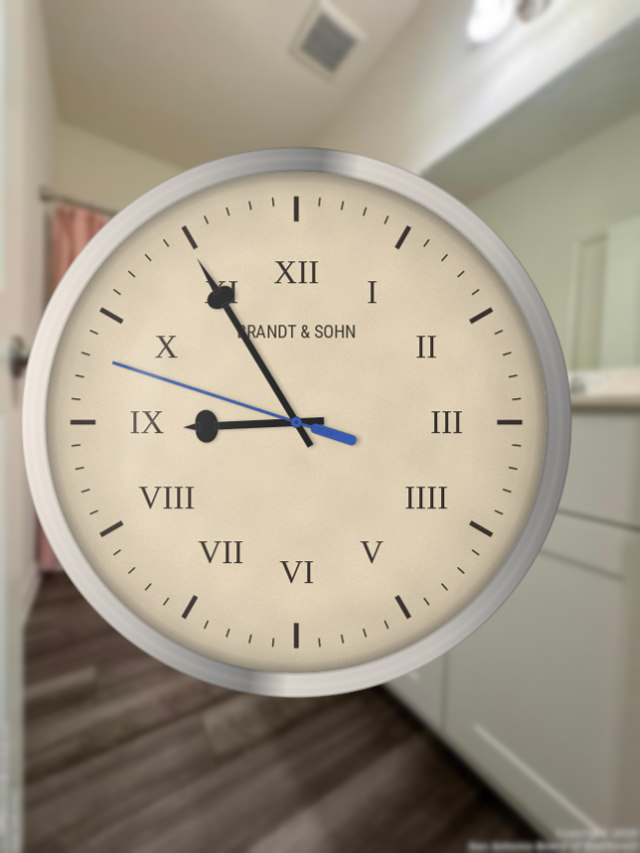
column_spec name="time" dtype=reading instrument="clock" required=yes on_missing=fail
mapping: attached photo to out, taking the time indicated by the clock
8:54:48
